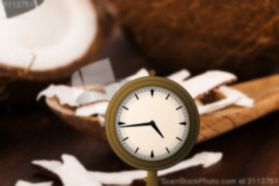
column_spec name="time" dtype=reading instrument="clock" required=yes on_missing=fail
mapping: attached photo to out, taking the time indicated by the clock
4:44
